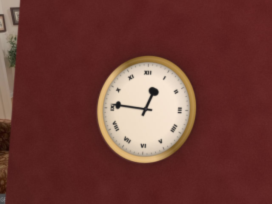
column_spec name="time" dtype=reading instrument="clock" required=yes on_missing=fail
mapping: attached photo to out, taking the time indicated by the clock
12:46
